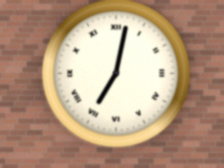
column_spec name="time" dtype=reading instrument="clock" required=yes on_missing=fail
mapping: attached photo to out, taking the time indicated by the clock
7:02
